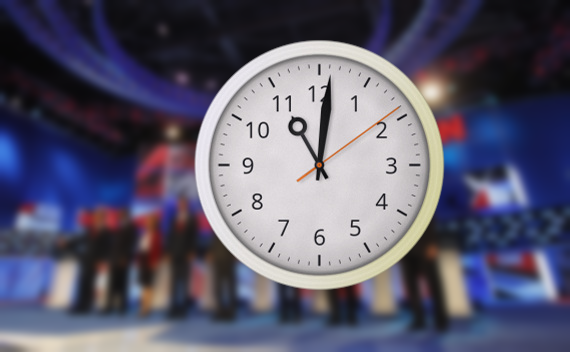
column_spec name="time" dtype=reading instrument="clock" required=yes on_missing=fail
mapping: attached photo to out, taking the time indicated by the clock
11:01:09
